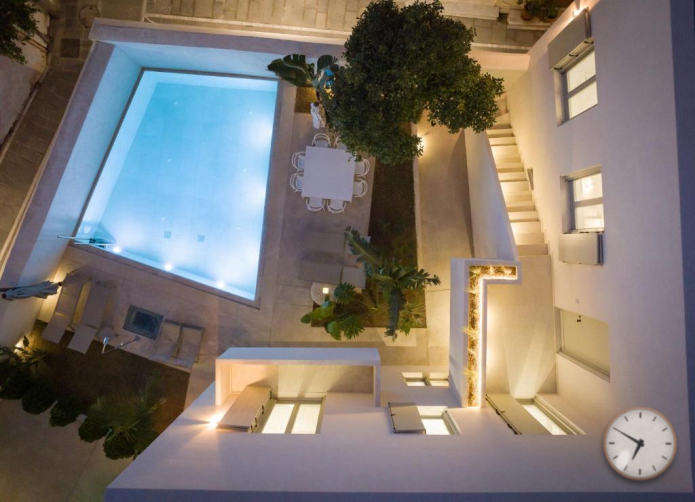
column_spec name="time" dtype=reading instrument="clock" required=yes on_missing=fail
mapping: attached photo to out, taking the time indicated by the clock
6:50
